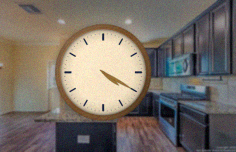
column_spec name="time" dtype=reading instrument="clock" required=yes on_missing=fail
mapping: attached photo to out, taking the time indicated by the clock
4:20
